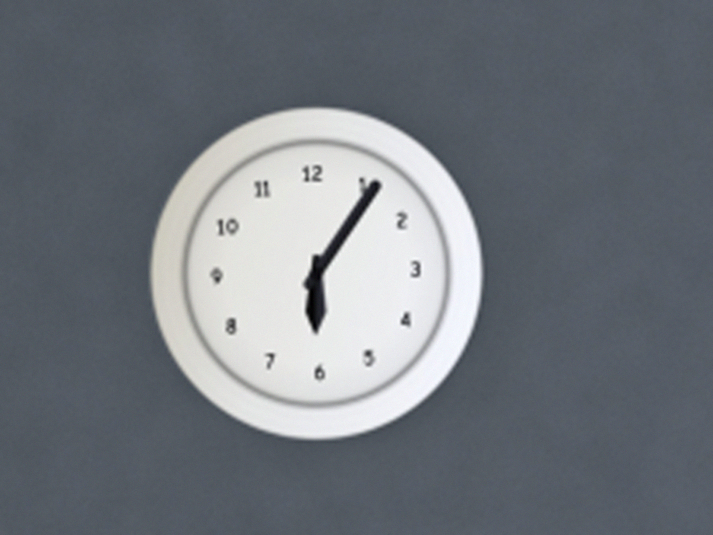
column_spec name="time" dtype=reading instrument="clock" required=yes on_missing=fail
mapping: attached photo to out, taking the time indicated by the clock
6:06
